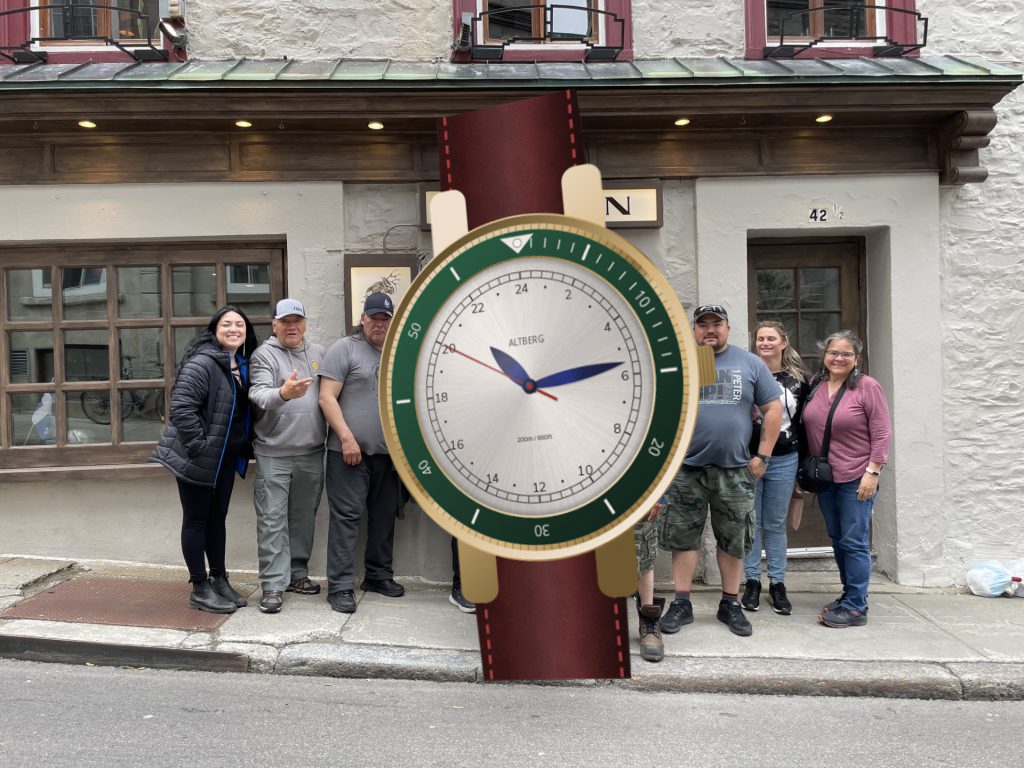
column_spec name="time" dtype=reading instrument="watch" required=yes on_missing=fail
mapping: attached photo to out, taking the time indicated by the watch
21:13:50
